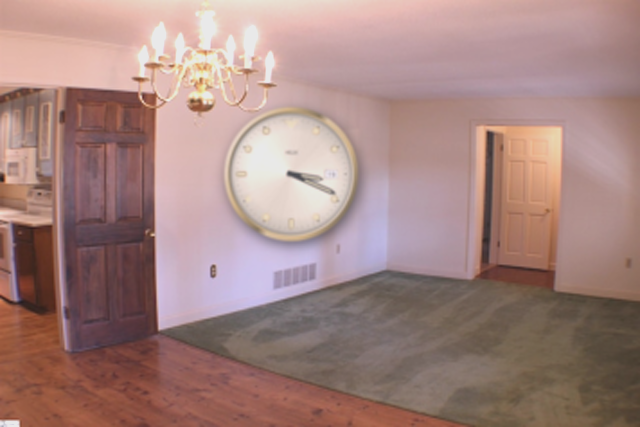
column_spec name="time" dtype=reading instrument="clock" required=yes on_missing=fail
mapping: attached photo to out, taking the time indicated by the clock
3:19
